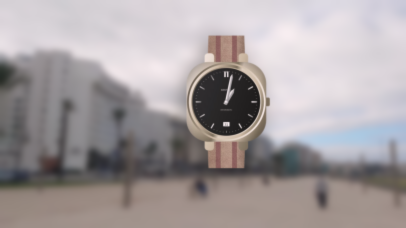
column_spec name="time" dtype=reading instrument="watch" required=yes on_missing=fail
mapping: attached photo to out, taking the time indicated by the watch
1:02
